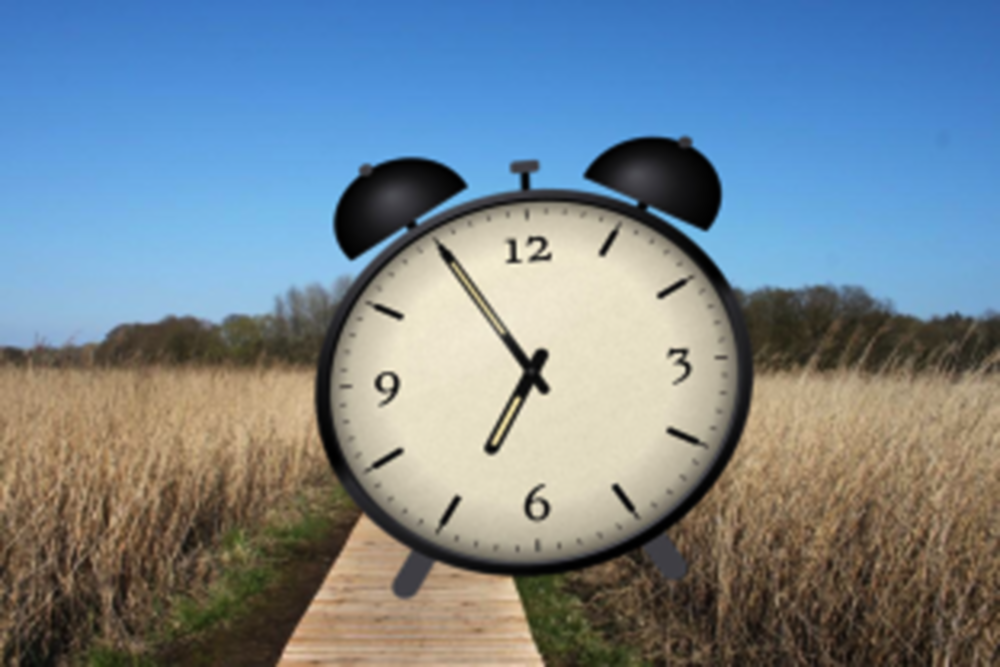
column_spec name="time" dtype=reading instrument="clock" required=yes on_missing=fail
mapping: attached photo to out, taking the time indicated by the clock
6:55
